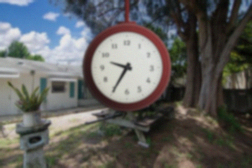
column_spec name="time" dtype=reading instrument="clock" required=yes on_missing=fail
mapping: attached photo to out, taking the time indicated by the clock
9:35
